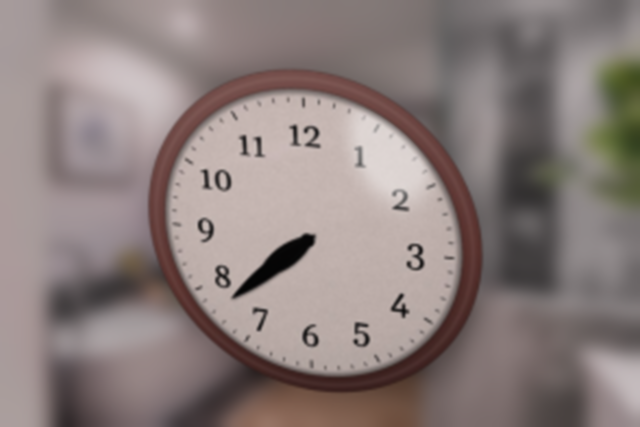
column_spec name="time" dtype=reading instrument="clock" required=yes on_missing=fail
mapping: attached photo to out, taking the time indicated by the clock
7:38
